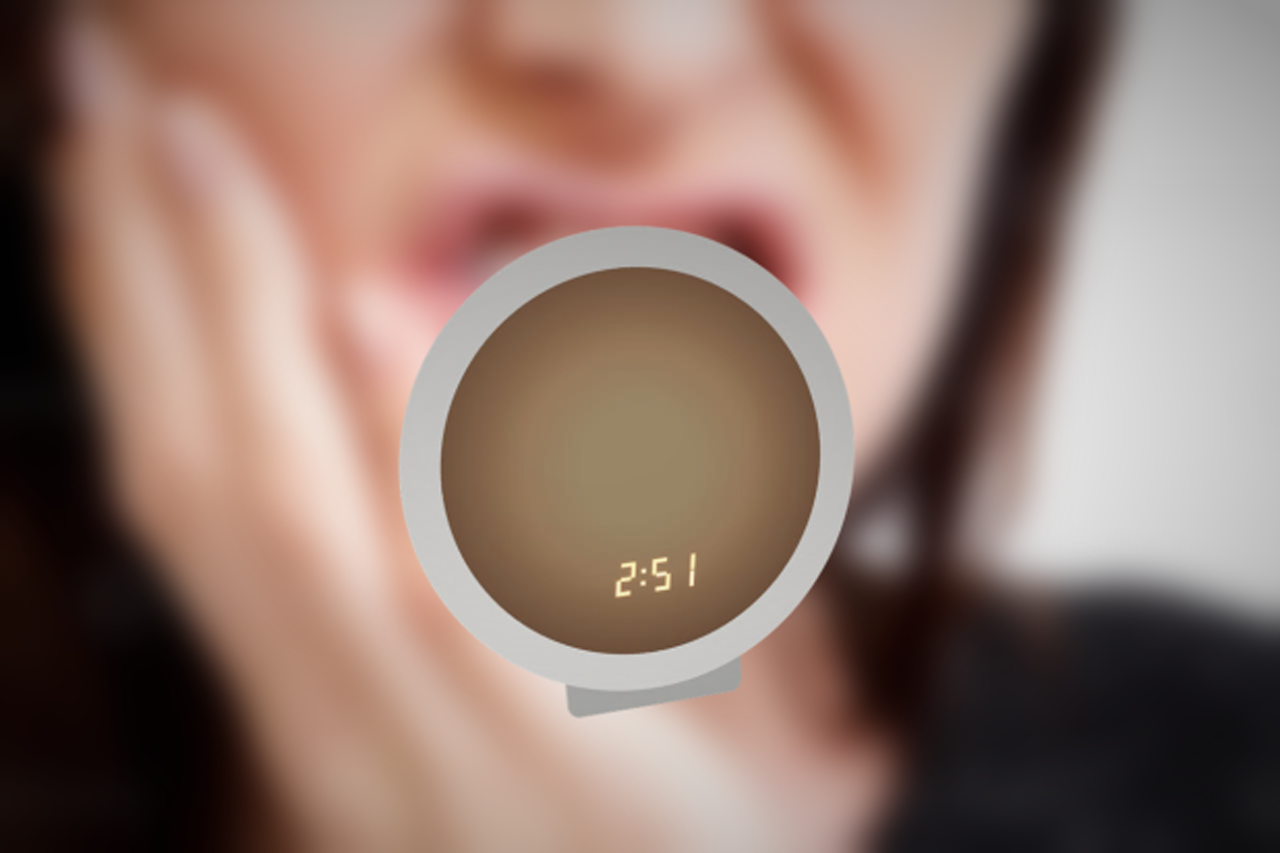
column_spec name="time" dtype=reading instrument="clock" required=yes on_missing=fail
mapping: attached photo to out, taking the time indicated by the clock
2:51
